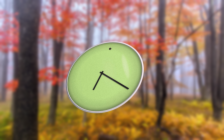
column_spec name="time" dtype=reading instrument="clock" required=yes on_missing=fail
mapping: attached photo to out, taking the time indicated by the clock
6:19
